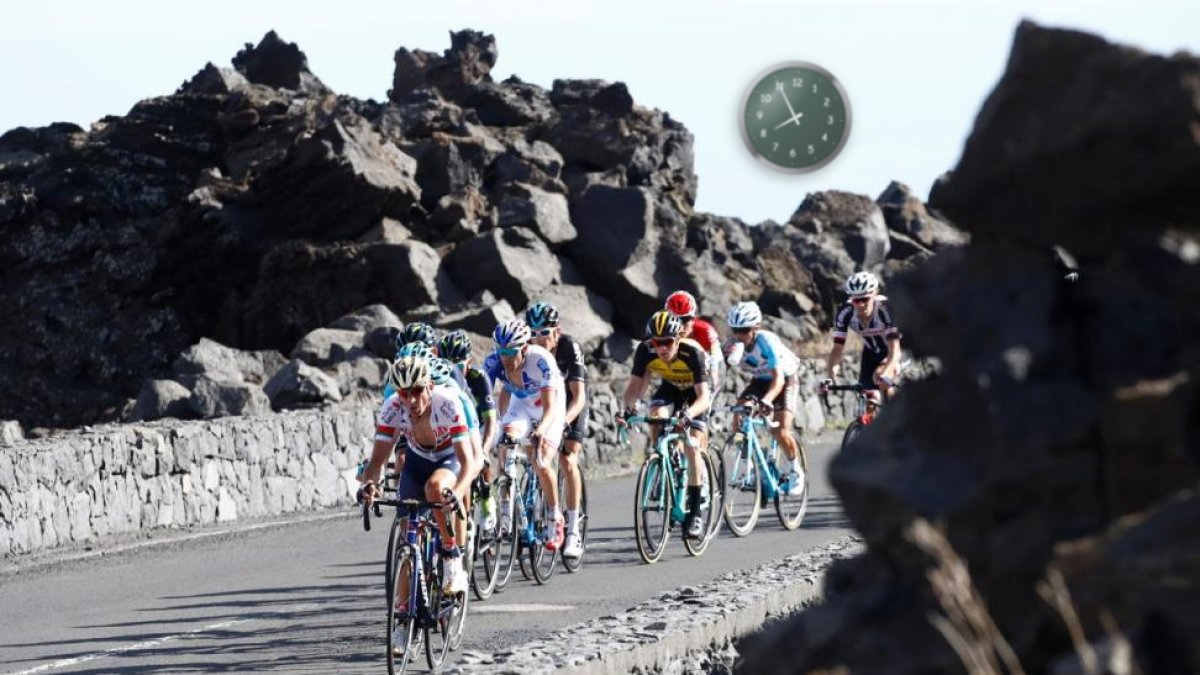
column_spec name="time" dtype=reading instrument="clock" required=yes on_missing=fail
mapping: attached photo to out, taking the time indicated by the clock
7:55
